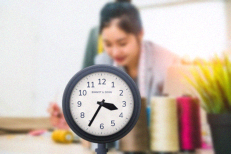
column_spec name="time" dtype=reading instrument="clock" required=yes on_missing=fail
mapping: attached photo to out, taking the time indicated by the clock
3:35
